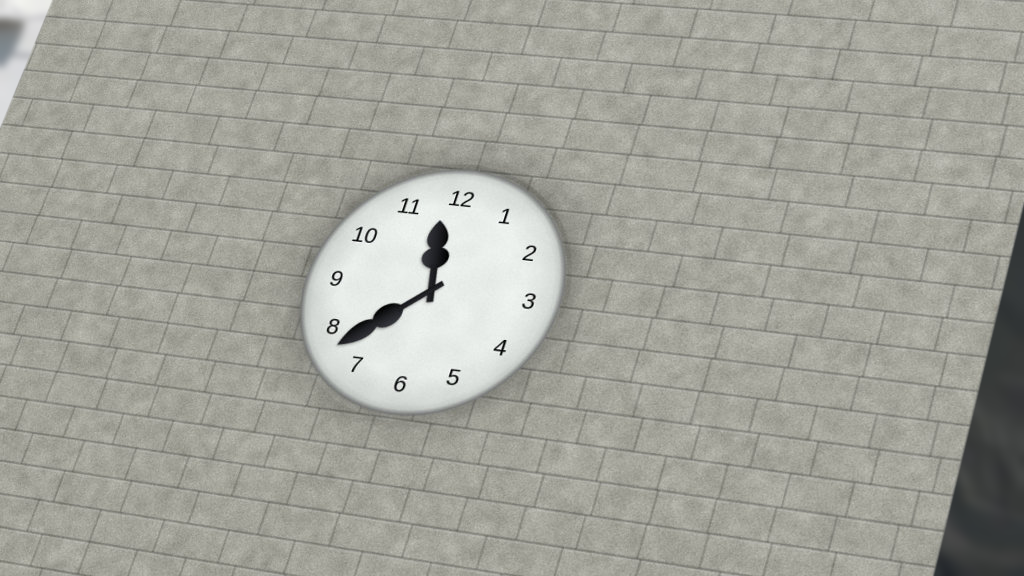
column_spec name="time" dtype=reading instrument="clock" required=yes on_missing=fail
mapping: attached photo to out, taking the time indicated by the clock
11:38
